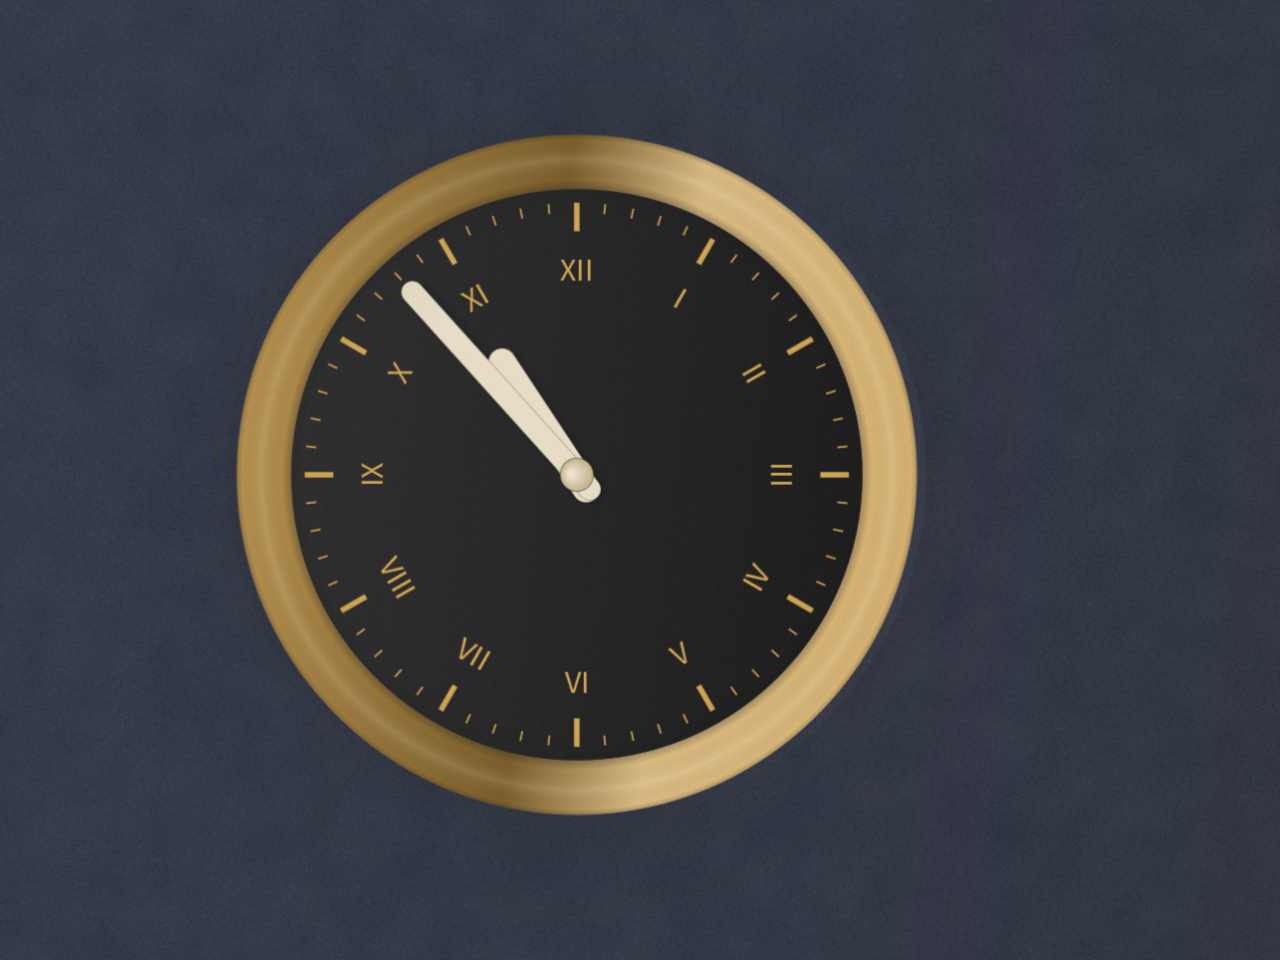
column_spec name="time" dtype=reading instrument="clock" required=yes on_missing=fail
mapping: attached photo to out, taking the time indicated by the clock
10:53
